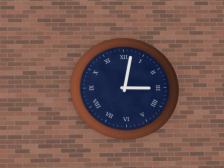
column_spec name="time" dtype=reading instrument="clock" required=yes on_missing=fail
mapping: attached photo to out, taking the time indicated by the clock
3:02
